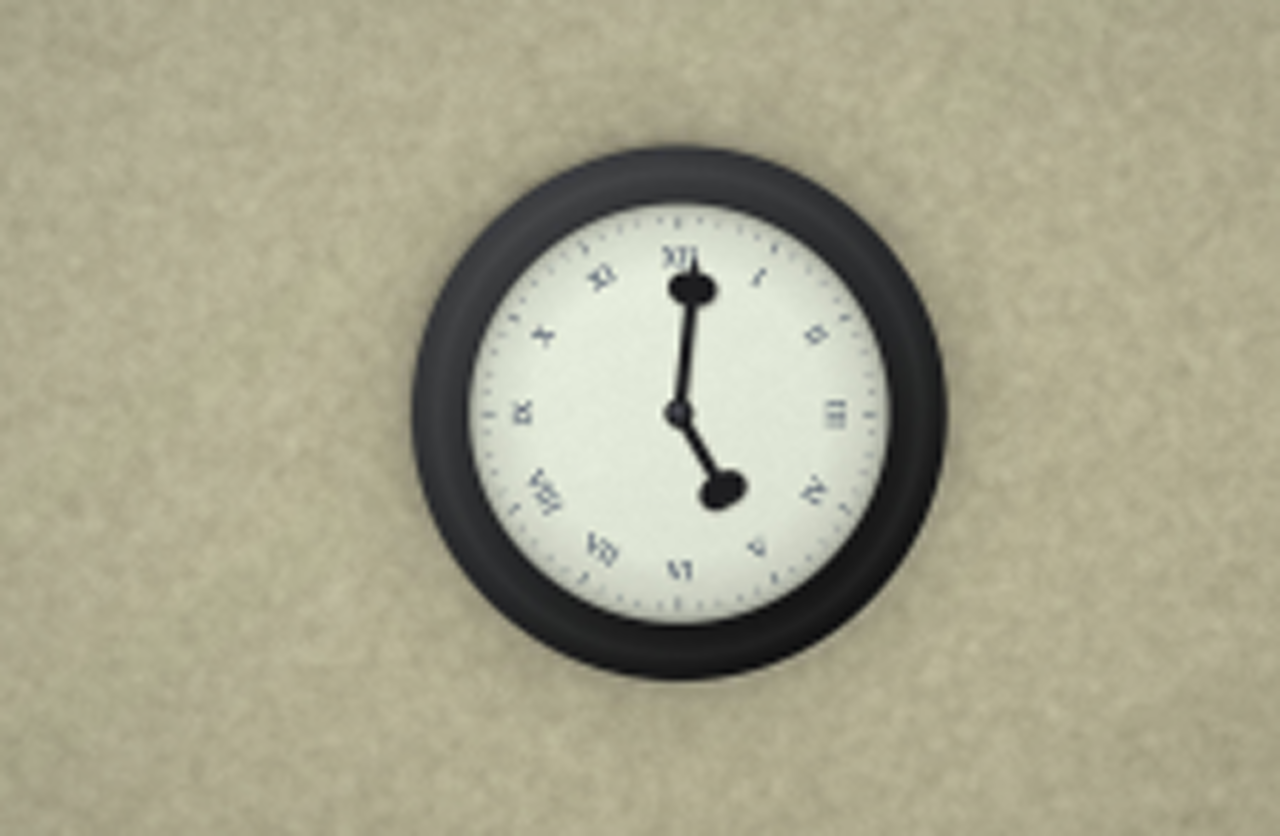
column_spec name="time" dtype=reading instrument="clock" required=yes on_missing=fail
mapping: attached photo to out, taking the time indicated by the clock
5:01
